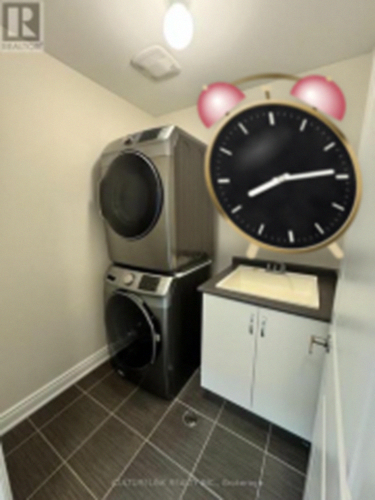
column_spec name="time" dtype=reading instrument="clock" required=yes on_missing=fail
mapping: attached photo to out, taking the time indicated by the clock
8:14
